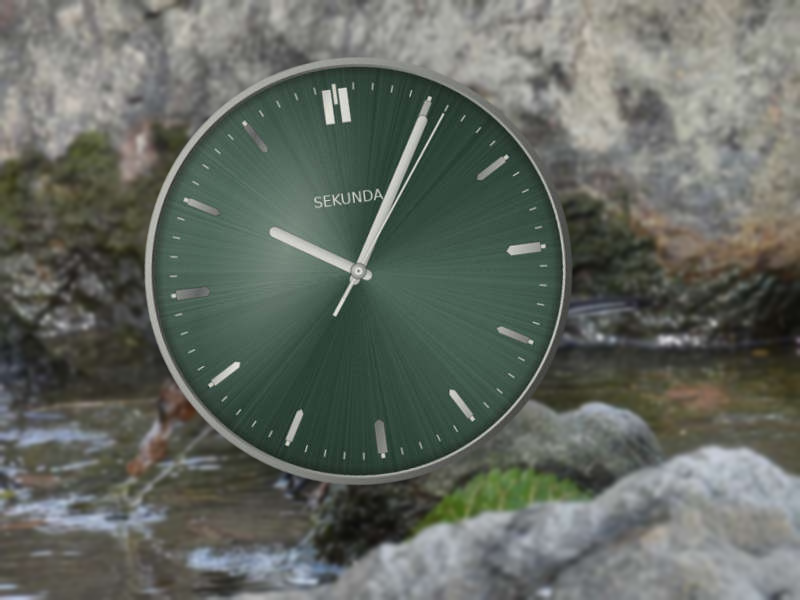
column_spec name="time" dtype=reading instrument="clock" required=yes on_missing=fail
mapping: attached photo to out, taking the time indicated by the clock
10:05:06
